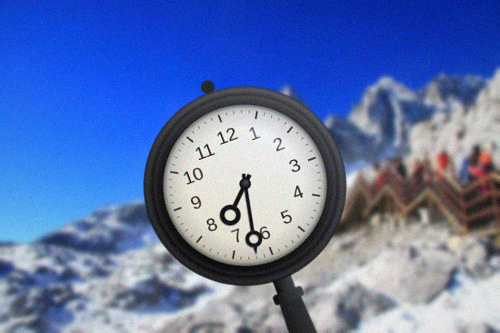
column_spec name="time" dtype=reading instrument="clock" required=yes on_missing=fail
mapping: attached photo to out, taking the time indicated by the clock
7:32
